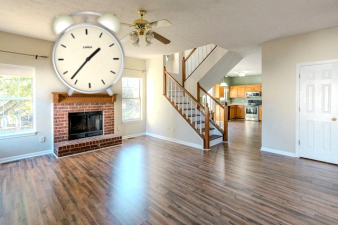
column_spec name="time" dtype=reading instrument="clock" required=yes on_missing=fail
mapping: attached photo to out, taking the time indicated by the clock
1:37
